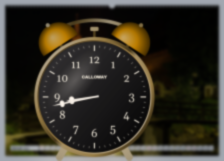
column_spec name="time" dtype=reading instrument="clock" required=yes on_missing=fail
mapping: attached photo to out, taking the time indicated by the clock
8:43
